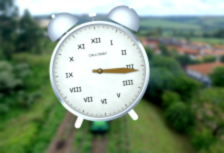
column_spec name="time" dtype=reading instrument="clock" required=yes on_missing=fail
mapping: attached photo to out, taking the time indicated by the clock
3:16
